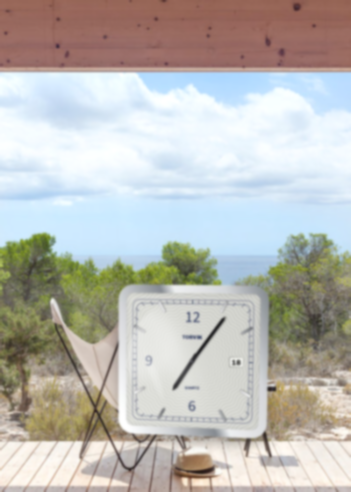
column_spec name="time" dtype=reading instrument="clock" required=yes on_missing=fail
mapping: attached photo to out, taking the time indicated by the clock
7:06
